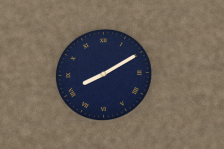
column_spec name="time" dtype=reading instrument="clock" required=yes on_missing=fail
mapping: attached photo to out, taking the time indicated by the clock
8:10
